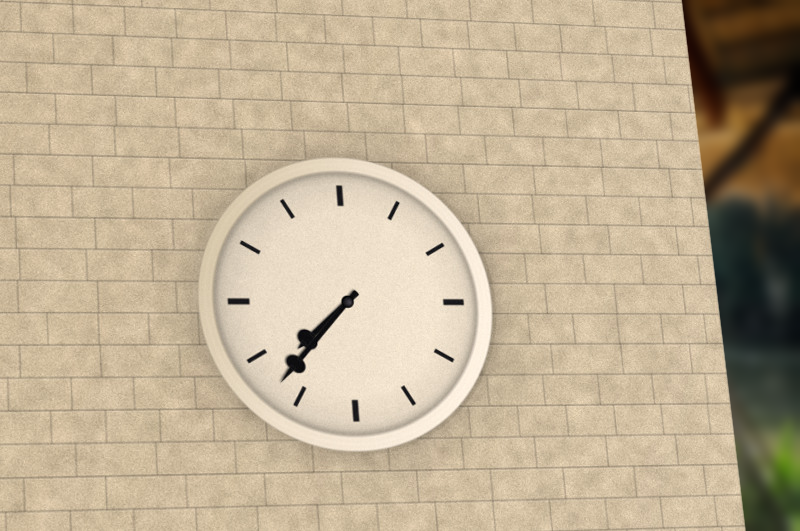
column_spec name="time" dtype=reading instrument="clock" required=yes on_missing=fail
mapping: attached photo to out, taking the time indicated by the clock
7:37
